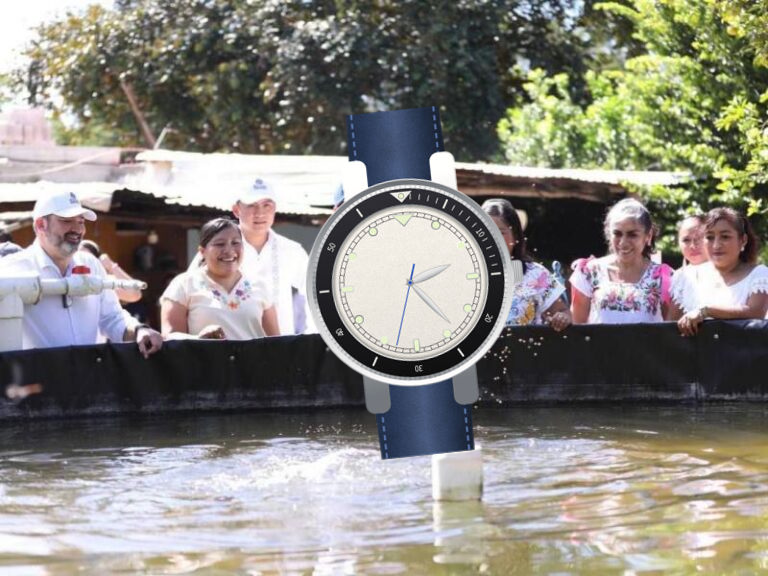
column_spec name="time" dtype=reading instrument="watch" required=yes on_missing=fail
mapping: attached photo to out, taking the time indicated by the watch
2:23:33
